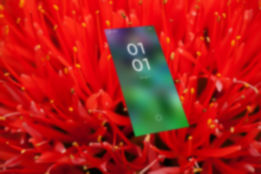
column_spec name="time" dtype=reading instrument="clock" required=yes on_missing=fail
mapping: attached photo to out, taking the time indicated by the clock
1:01
